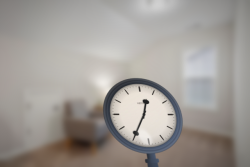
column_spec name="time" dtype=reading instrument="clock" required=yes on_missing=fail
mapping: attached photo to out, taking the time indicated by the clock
12:35
